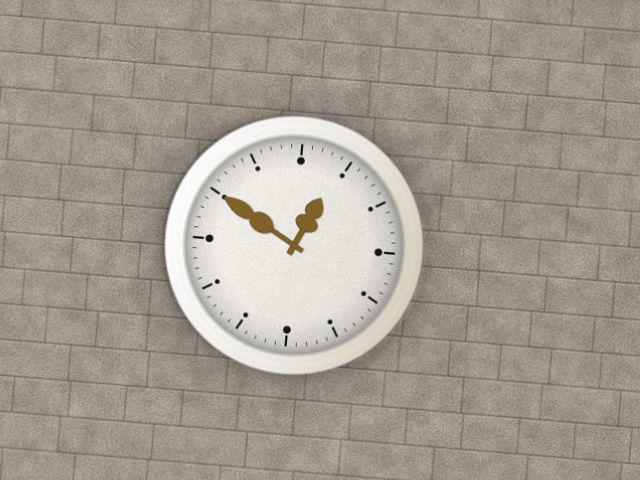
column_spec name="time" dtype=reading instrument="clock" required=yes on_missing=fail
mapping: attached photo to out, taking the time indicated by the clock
12:50
